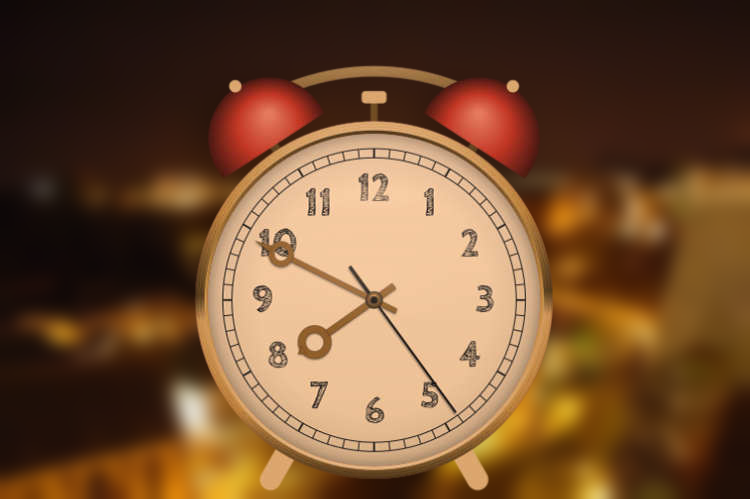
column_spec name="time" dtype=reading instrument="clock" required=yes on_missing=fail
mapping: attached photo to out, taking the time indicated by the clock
7:49:24
